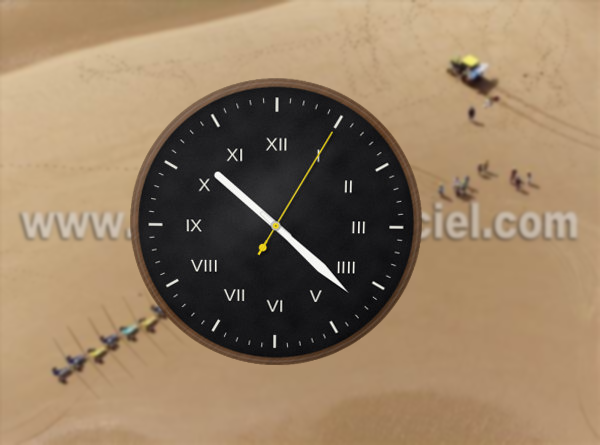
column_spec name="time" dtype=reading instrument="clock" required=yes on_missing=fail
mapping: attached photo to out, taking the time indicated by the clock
10:22:05
